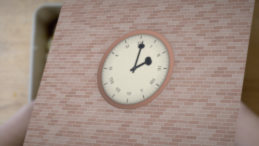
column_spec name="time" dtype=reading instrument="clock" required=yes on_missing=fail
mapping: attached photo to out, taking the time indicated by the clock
2:01
